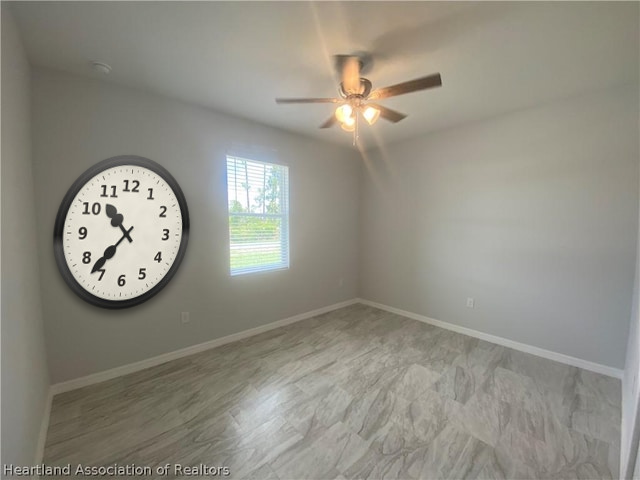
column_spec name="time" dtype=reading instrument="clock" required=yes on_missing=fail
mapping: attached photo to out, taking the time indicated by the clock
10:37
